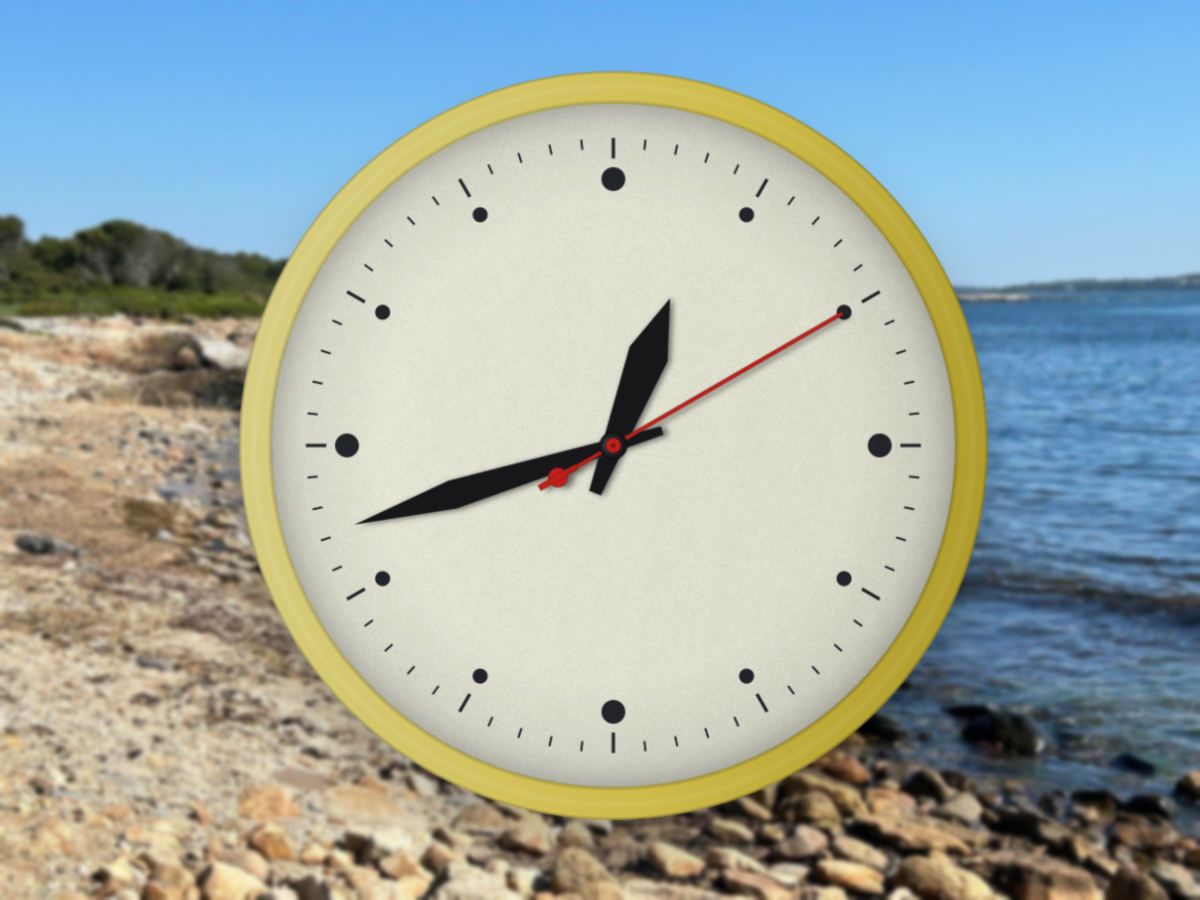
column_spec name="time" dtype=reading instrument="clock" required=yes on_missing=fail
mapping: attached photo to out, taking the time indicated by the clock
12:42:10
